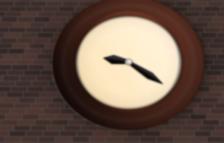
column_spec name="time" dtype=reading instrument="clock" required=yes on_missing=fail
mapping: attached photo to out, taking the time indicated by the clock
9:21
